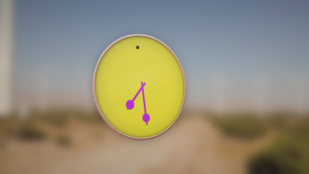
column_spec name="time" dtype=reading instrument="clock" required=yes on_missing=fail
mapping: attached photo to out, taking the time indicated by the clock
7:30
